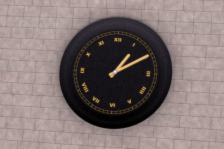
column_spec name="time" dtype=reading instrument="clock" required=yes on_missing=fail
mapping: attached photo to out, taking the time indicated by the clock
1:10
